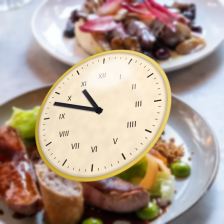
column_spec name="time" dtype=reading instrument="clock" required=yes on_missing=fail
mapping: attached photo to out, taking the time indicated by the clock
10:48
